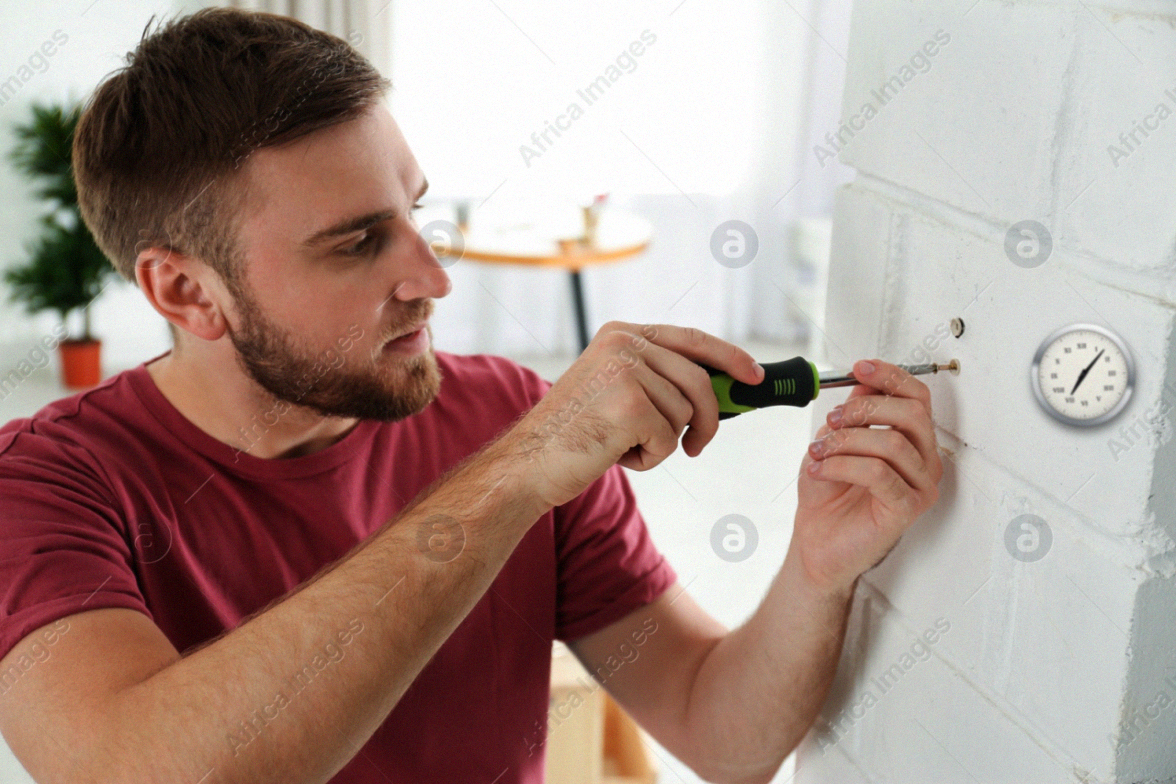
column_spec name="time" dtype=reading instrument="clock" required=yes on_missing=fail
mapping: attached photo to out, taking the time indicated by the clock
7:07
